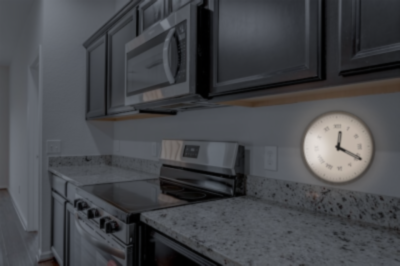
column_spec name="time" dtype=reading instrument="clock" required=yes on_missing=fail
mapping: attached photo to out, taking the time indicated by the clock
12:20
